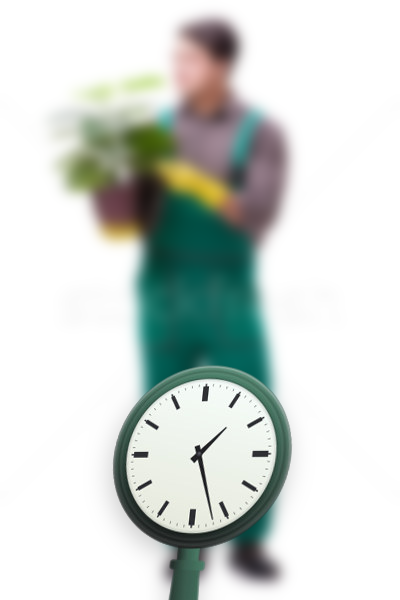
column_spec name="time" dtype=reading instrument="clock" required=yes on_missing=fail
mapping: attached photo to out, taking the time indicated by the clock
1:27
